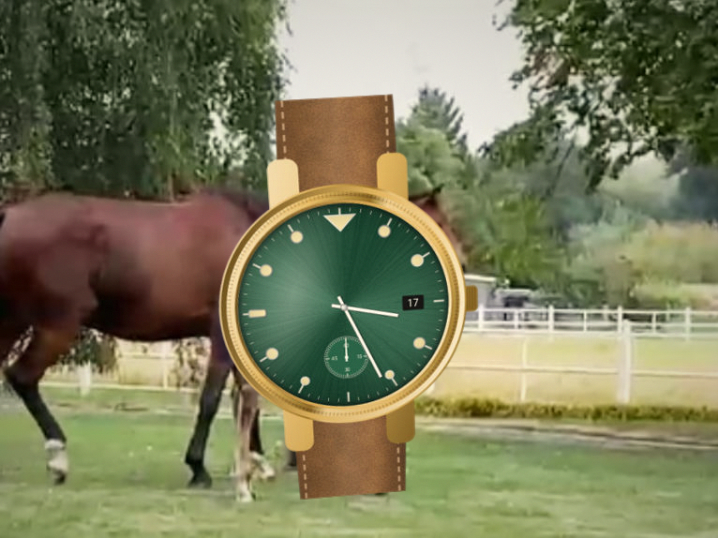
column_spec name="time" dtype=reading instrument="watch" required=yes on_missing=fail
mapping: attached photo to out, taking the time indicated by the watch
3:26
